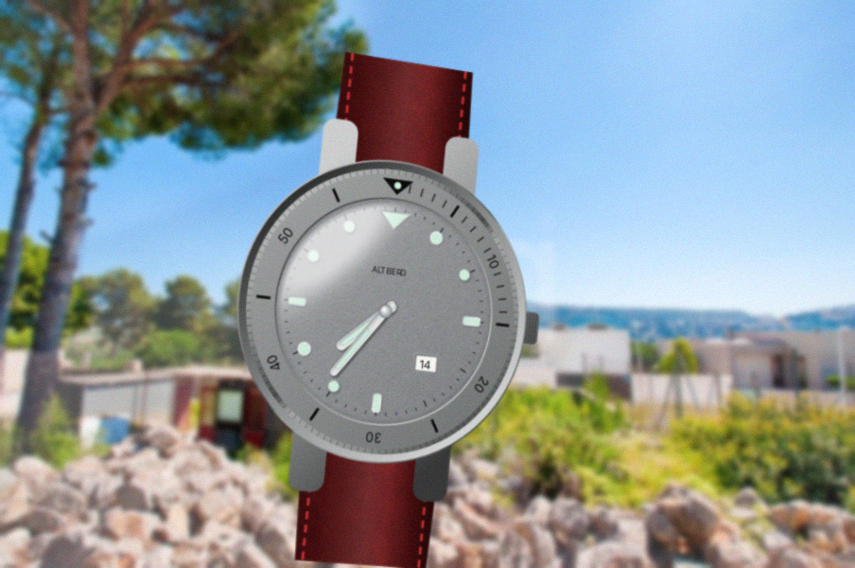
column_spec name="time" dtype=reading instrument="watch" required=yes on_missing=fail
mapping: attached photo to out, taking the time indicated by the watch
7:36
